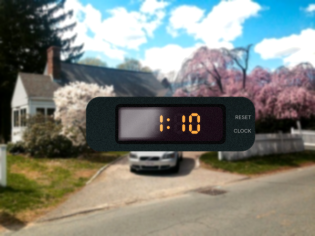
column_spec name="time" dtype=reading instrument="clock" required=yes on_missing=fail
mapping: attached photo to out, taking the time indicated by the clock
1:10
